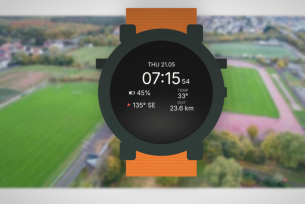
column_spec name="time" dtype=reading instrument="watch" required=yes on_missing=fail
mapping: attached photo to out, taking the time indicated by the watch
7:15
